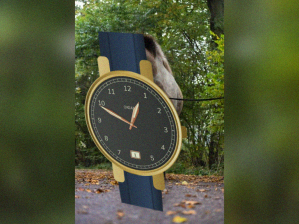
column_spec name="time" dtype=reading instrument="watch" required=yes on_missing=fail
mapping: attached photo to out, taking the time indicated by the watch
12:49
